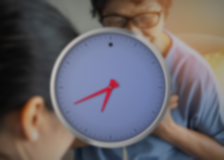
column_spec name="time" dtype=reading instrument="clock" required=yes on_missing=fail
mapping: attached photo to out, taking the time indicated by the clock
6:41
